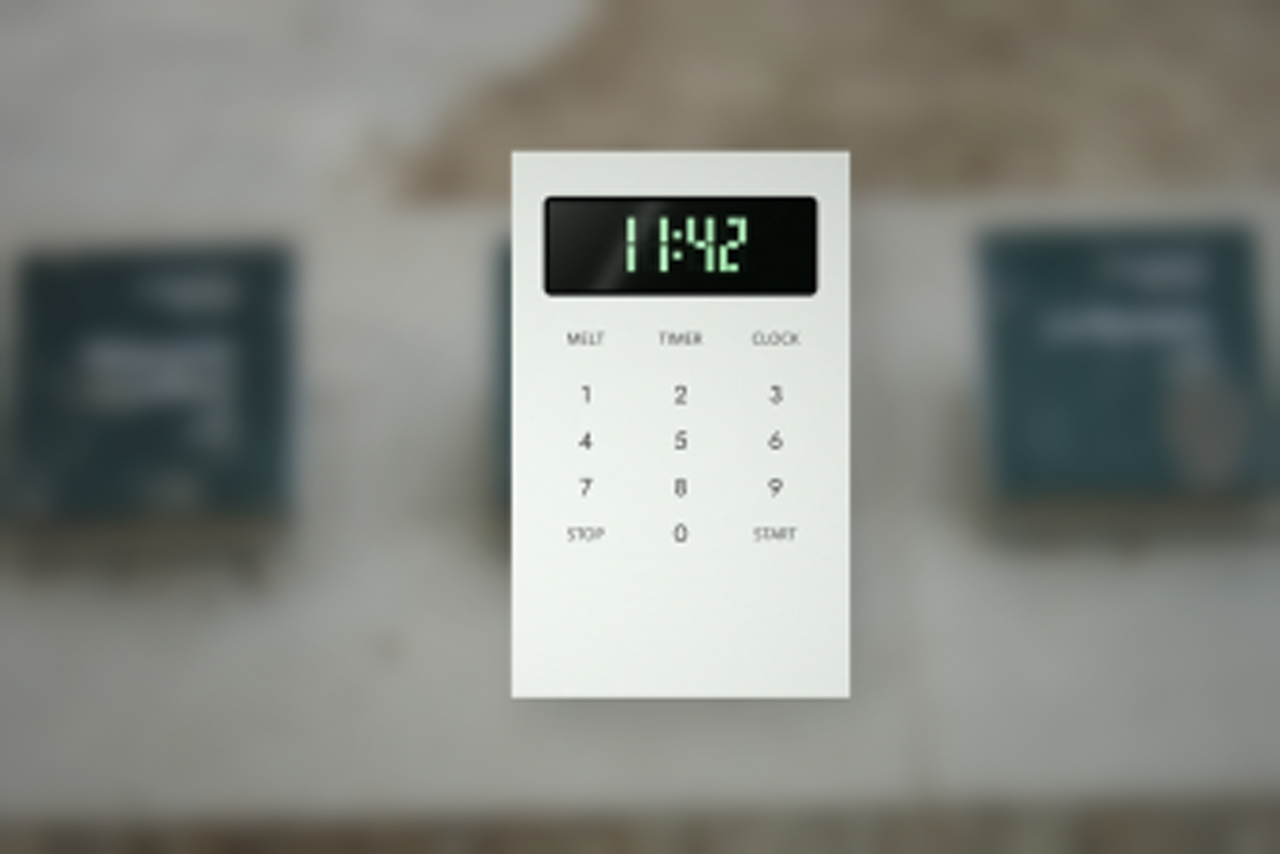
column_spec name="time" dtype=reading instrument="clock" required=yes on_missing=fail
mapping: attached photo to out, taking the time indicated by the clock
11:42
